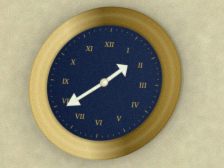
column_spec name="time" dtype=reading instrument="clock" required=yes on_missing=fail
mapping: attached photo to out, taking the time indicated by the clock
1:39
